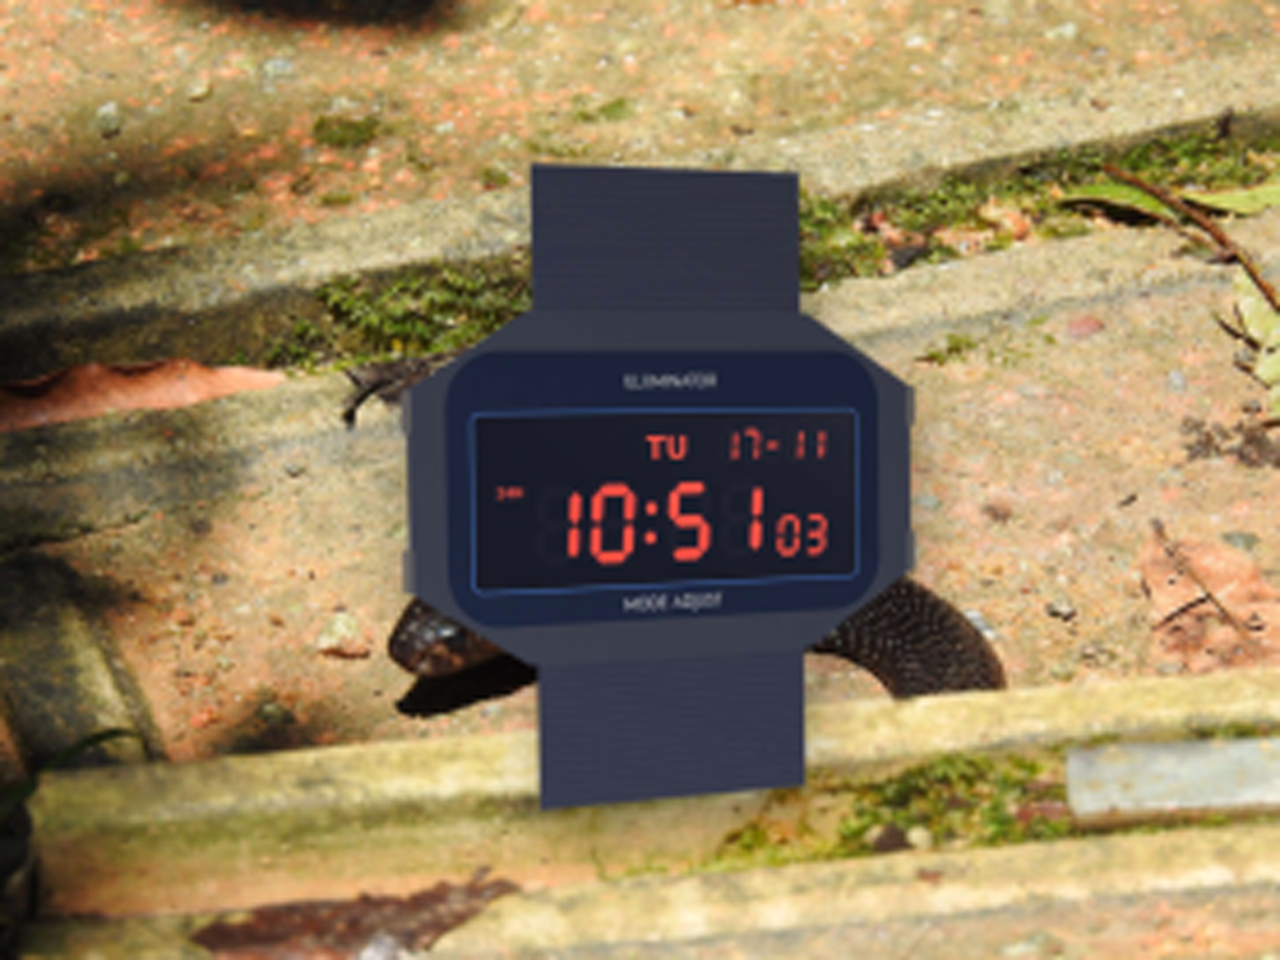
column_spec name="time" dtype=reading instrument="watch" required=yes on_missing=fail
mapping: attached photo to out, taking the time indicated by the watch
10:51:03
